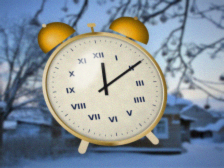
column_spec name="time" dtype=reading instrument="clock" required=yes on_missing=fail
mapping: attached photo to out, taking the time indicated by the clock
12:10
